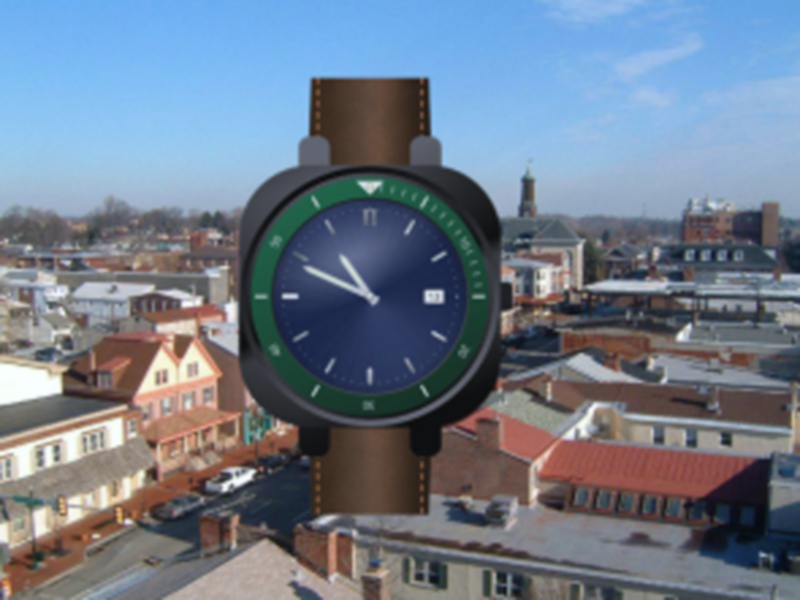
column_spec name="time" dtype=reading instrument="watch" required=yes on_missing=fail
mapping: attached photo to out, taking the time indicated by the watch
10:49
